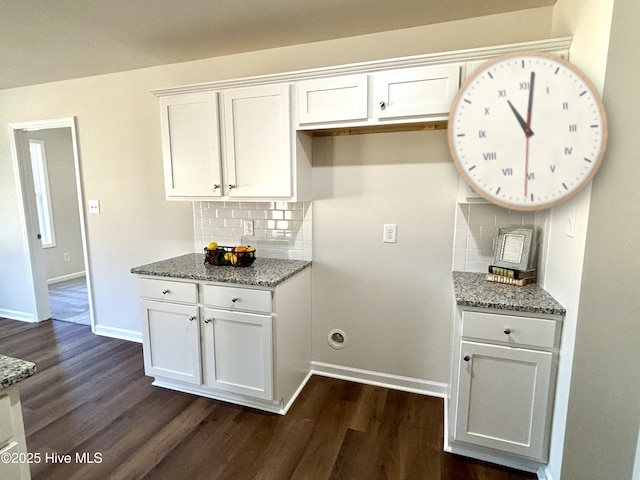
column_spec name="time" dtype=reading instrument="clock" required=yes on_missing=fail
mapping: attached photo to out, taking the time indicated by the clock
11:01:31
